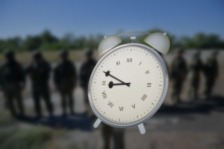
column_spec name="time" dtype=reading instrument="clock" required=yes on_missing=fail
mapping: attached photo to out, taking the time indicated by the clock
8:49
